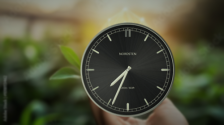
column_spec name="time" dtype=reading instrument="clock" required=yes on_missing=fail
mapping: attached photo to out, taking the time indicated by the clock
7:34
